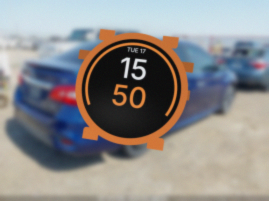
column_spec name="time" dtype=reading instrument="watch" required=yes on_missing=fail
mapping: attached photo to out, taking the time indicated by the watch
15:50
